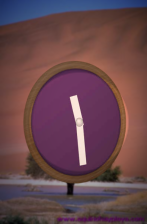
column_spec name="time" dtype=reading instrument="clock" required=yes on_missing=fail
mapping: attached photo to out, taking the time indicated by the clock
11:29
